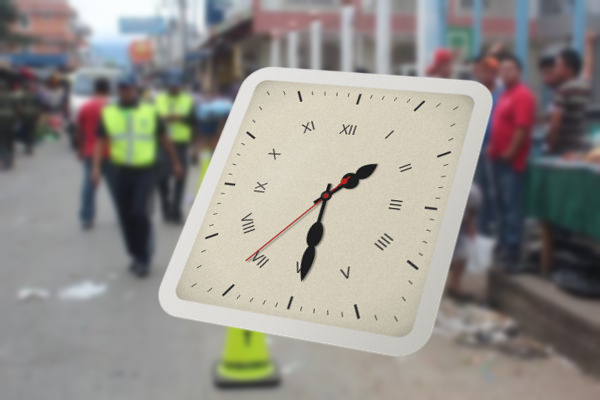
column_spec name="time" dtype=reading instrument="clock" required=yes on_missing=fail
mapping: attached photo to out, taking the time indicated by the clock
1:29:36
